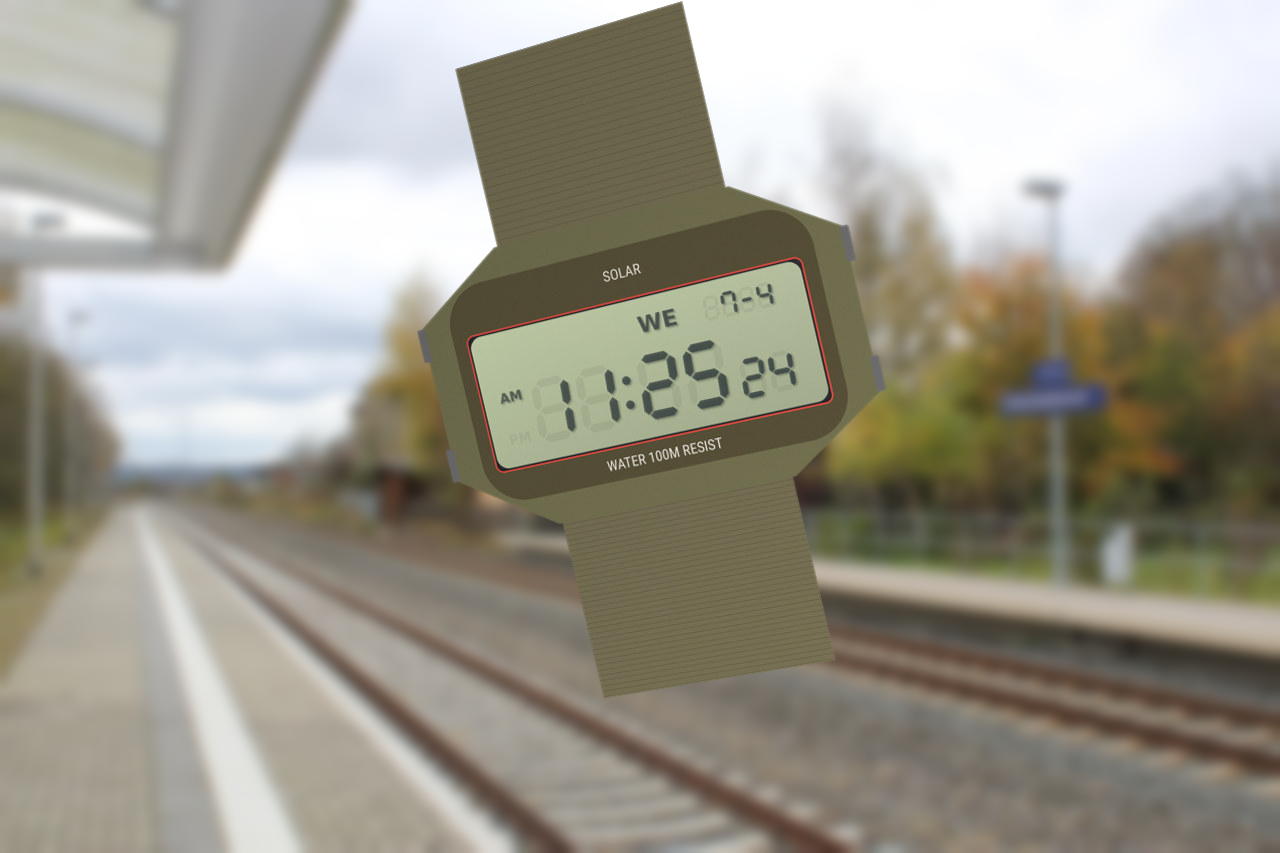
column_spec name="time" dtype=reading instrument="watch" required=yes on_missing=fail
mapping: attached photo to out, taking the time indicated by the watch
11:25:24
